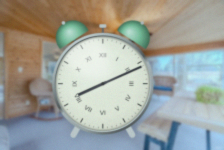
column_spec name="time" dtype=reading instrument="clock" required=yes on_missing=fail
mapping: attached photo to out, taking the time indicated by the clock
8:11
